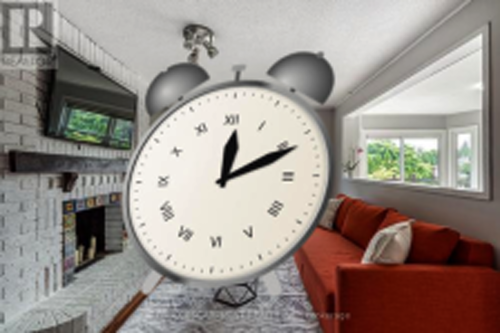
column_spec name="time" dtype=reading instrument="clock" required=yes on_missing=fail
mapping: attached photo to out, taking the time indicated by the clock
12:11
